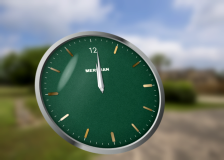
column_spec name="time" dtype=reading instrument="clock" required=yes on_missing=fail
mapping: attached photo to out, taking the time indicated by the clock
12:01
